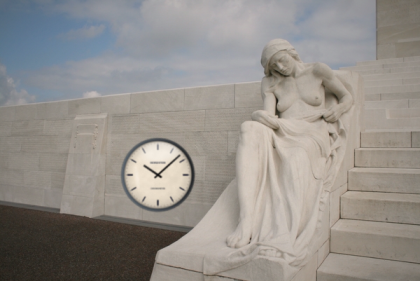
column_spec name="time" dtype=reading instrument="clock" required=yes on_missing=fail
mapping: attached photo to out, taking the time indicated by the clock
10:08
